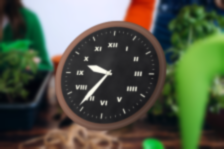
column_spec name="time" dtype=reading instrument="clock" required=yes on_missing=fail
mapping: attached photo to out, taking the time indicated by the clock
9:36
